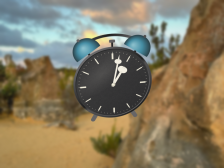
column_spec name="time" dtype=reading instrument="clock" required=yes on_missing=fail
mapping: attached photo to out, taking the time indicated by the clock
1:02
